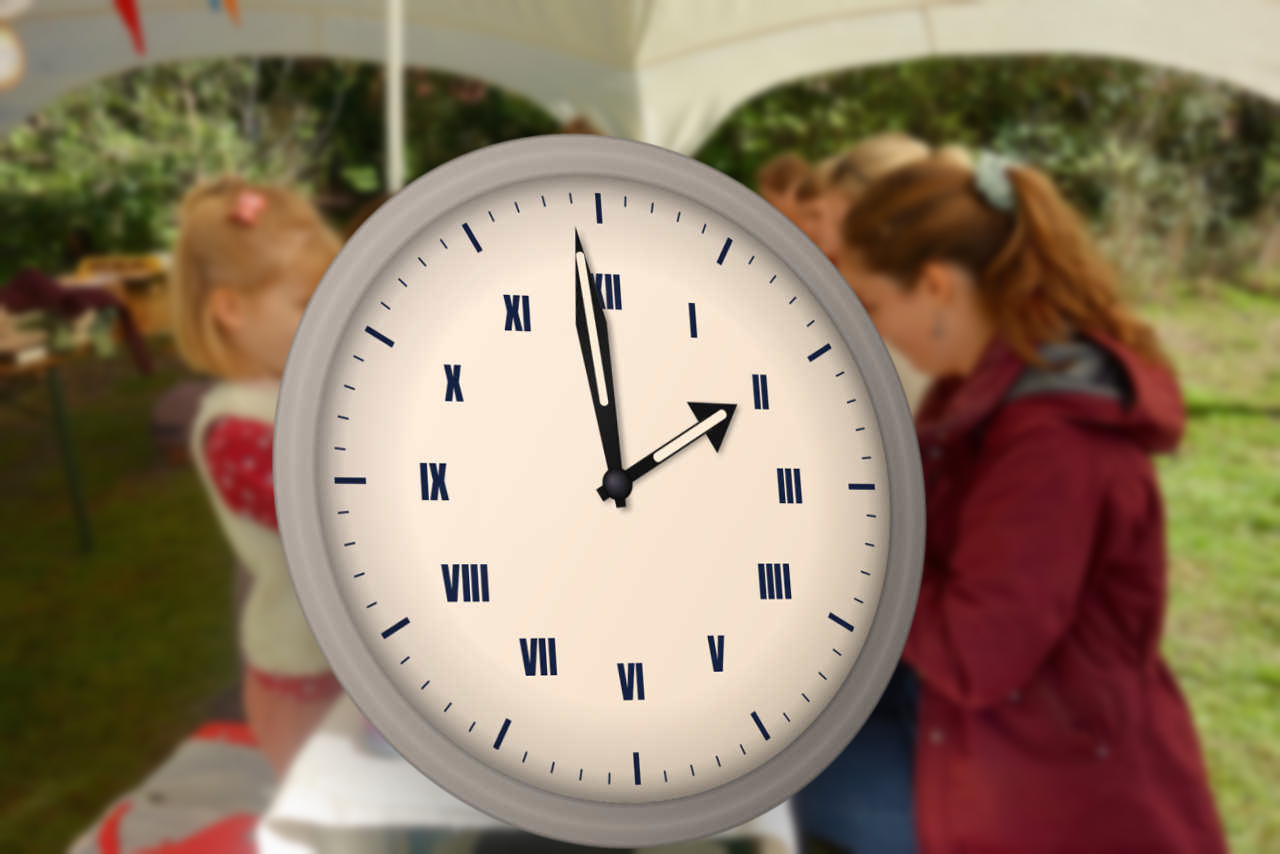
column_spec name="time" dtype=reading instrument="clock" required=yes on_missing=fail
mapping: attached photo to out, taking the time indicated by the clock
1:59
